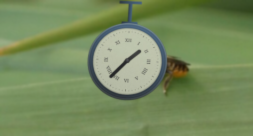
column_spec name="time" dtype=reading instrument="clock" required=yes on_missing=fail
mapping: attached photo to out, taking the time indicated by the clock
1:37
